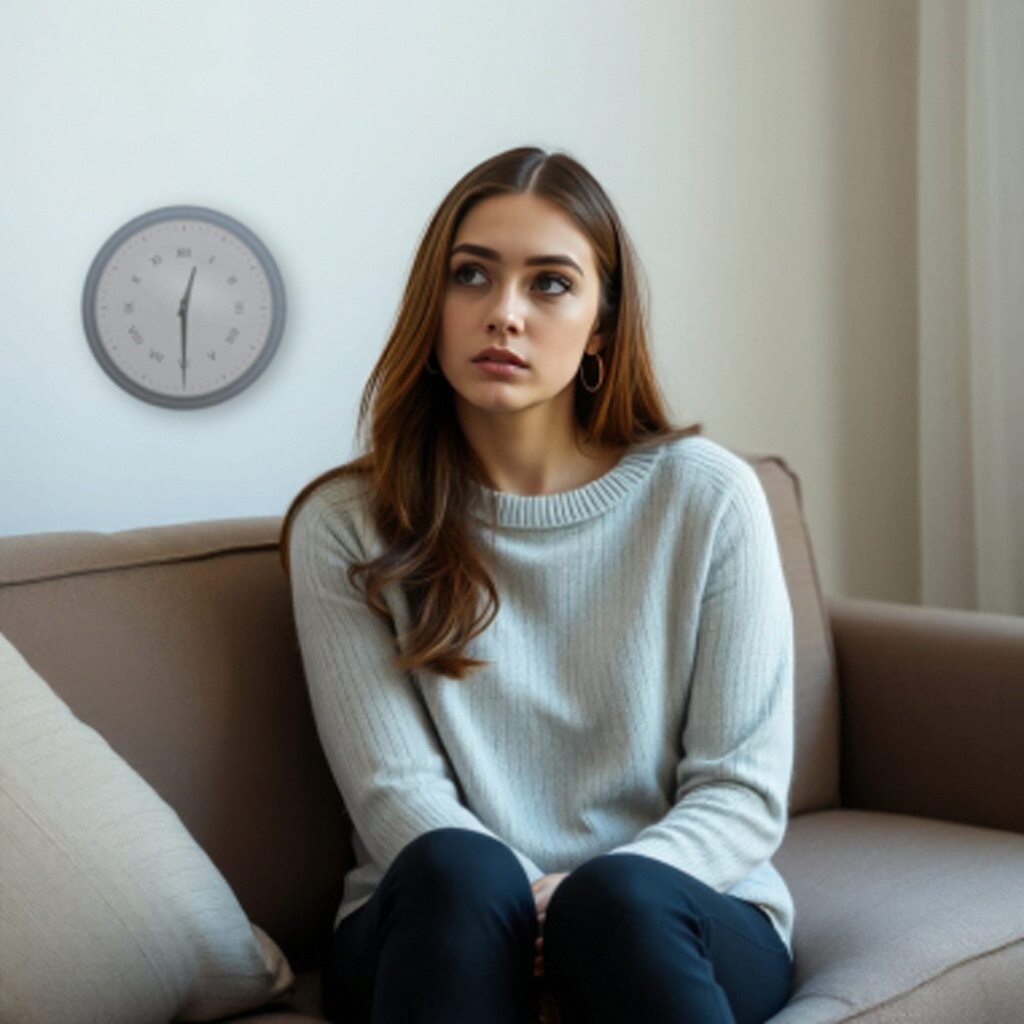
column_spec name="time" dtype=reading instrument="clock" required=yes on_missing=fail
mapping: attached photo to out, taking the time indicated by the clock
12:30
